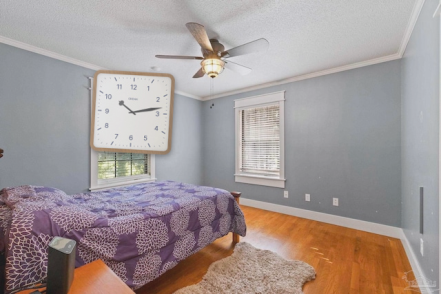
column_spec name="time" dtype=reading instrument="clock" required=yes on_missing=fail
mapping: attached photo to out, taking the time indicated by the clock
10:13
